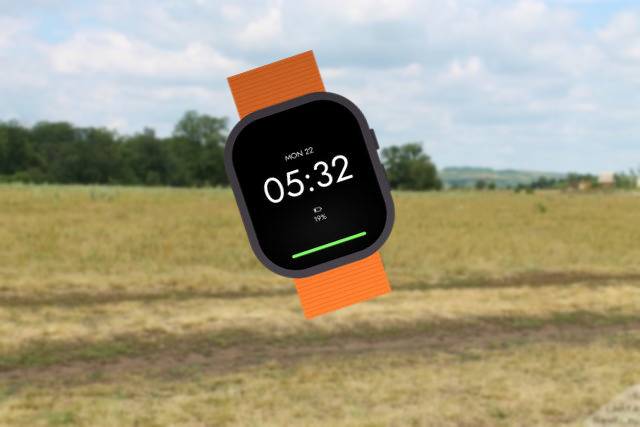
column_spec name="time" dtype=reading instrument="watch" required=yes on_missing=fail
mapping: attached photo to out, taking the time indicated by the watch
5:32
